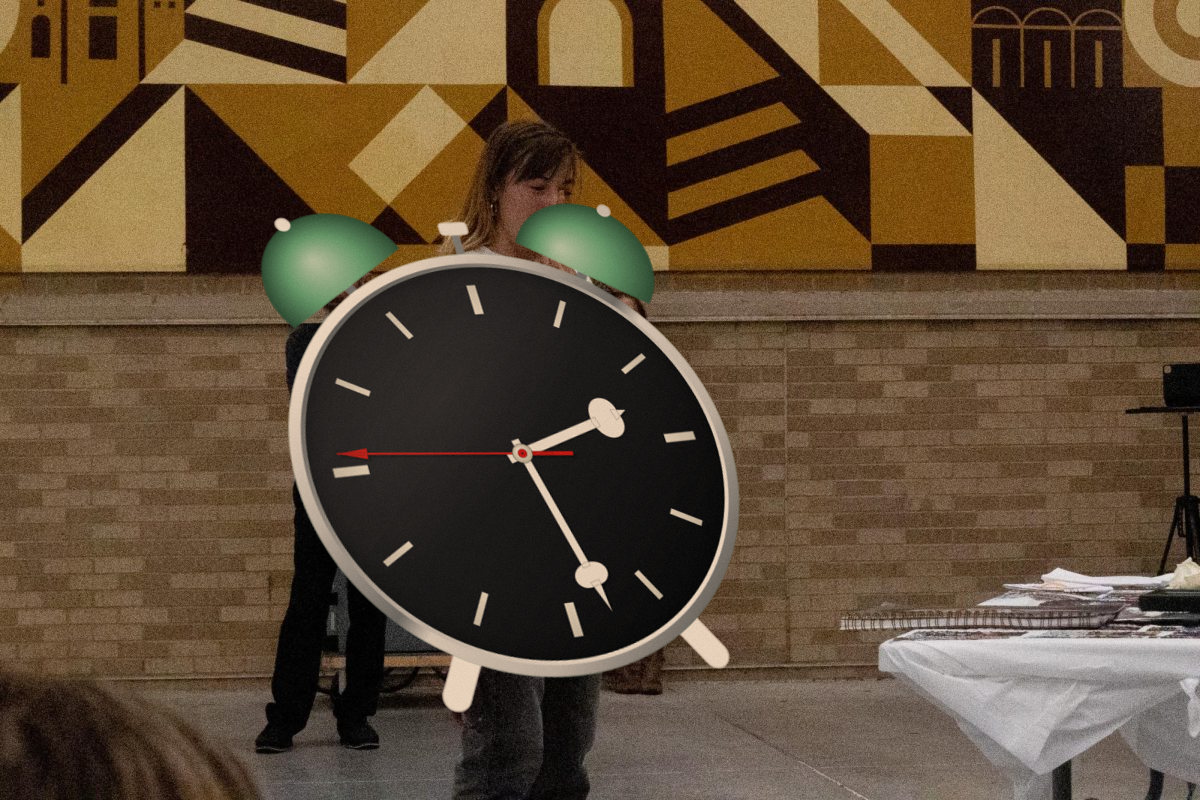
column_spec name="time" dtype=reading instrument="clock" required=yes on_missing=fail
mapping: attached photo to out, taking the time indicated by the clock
2:27:46
